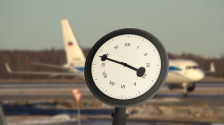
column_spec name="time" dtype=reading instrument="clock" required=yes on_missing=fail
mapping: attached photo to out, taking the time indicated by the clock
3:48
